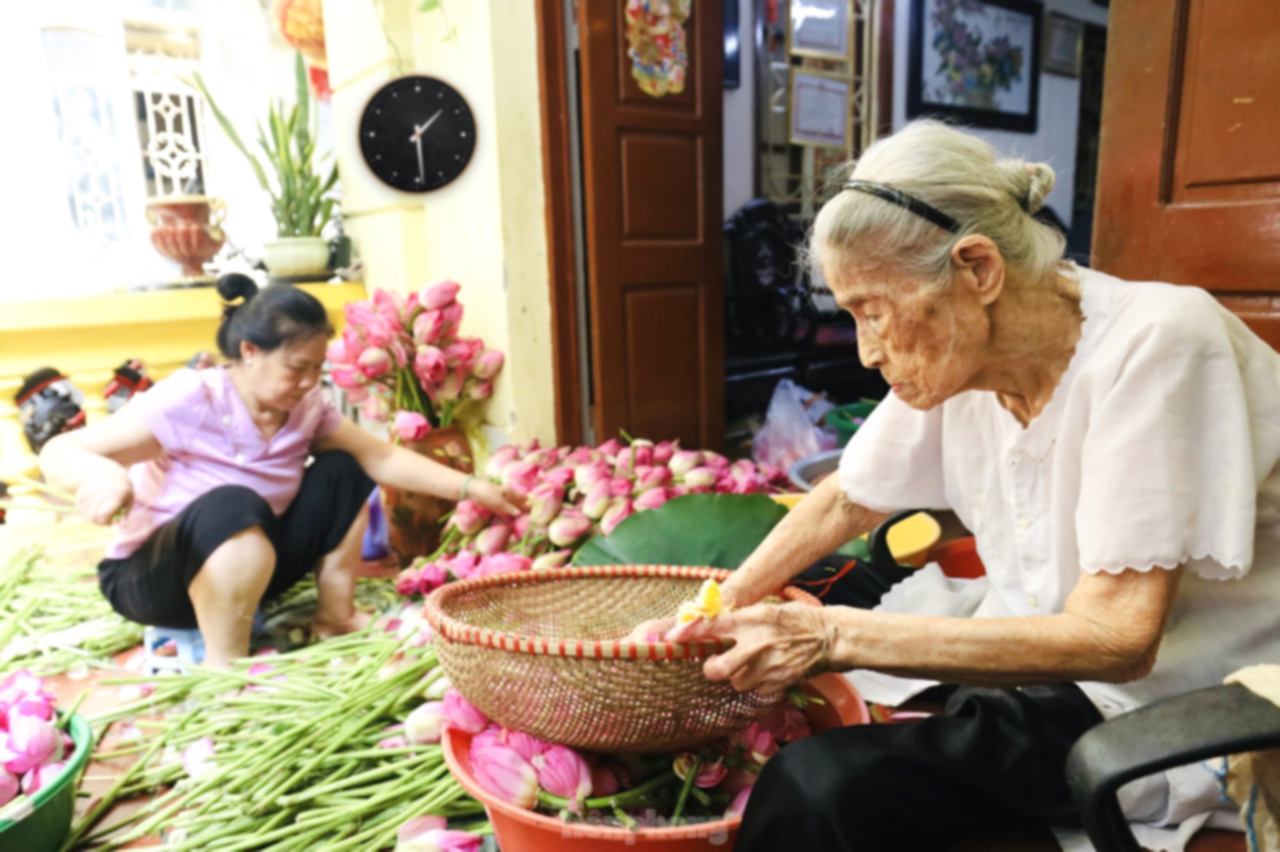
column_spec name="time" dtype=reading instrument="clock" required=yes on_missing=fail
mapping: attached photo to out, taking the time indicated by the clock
1:29
